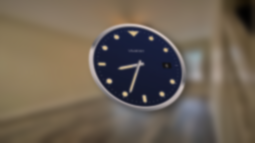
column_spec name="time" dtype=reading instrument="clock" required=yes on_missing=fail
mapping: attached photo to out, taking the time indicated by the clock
8:34
